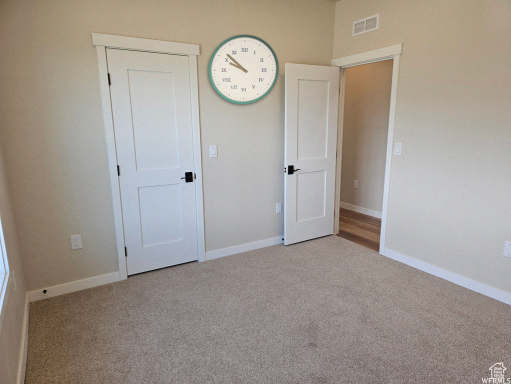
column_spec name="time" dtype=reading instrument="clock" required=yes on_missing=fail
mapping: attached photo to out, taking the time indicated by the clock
9:52
